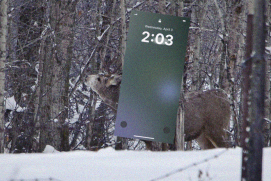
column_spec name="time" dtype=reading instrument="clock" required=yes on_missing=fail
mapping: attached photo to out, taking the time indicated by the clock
2:03
